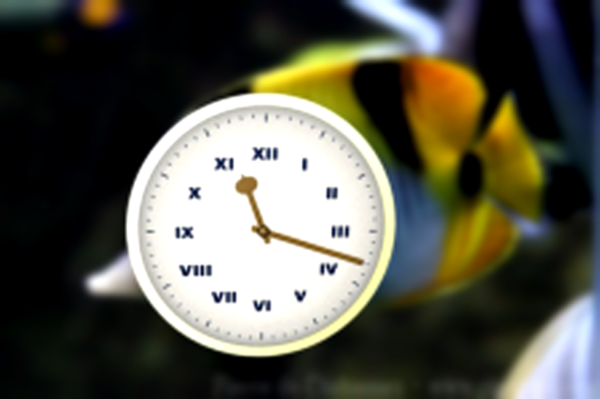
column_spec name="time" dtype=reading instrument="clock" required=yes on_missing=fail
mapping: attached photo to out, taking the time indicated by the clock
11:18
